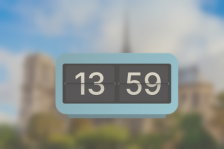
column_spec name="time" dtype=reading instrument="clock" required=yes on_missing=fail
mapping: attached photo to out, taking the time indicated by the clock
13:59
